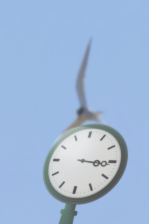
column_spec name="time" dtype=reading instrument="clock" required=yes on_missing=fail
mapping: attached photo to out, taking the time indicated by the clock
3:16
